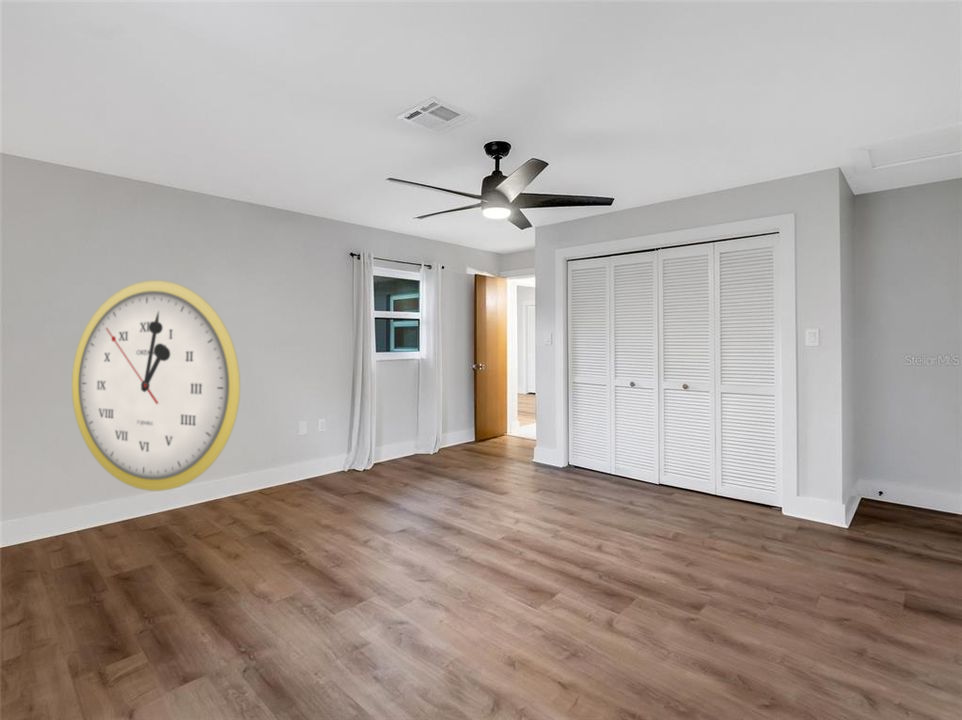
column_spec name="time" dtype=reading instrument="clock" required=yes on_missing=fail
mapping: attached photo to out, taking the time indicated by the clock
1:01:53
